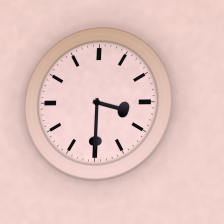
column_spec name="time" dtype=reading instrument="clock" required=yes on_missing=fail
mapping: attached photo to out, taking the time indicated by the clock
3:30
